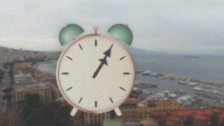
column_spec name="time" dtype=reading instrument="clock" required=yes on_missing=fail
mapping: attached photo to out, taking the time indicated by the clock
1:05
